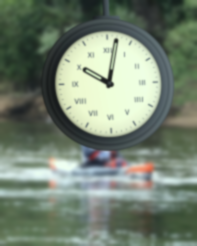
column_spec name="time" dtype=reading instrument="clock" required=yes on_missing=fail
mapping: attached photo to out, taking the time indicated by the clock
10:02
